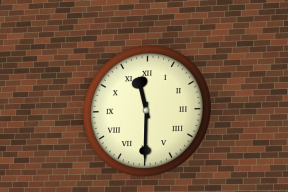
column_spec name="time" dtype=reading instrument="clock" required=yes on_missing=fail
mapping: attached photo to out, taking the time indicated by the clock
11:30
